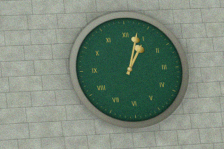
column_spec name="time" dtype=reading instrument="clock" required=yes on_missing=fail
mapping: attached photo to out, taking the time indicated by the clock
1:03
